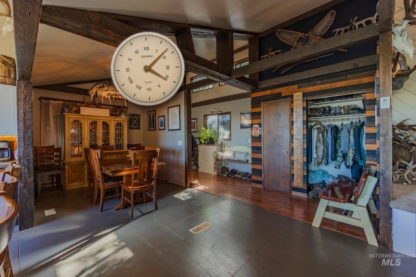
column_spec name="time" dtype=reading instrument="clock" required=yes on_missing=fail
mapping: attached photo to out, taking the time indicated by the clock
4:08
